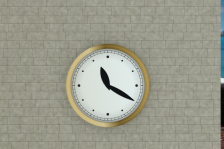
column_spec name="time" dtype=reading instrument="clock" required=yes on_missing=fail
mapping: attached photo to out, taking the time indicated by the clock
11:20
